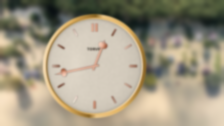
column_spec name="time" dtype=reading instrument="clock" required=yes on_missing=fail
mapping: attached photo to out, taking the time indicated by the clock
12:43
